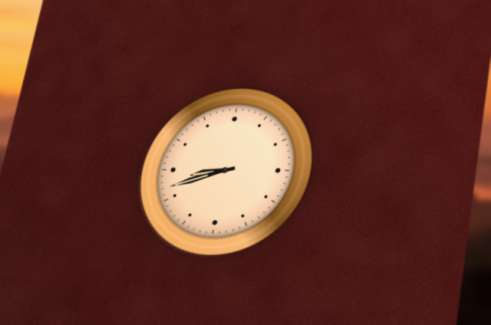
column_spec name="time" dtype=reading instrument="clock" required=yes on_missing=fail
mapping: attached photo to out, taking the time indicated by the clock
8:42
